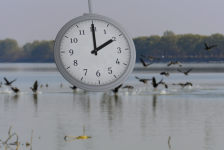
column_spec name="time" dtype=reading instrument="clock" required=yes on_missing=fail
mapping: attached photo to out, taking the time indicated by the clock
2:00
